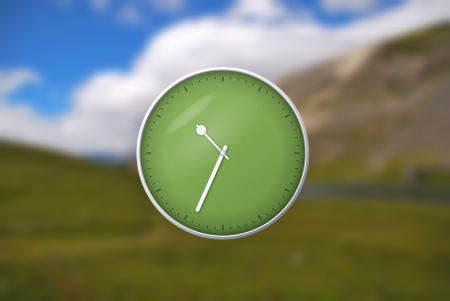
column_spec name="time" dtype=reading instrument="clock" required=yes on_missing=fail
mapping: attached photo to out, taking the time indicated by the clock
10:34
